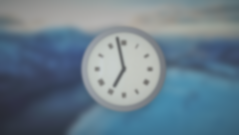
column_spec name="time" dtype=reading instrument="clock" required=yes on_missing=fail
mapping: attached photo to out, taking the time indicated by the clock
6:58
